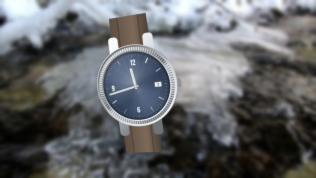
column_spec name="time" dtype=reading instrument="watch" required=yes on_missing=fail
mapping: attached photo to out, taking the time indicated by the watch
11:43
